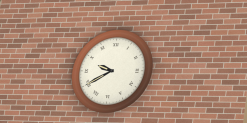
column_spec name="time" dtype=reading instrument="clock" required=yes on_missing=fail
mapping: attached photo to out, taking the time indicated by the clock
9:40
